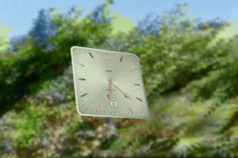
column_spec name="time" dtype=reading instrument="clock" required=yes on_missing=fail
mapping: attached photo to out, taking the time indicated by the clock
6:22
